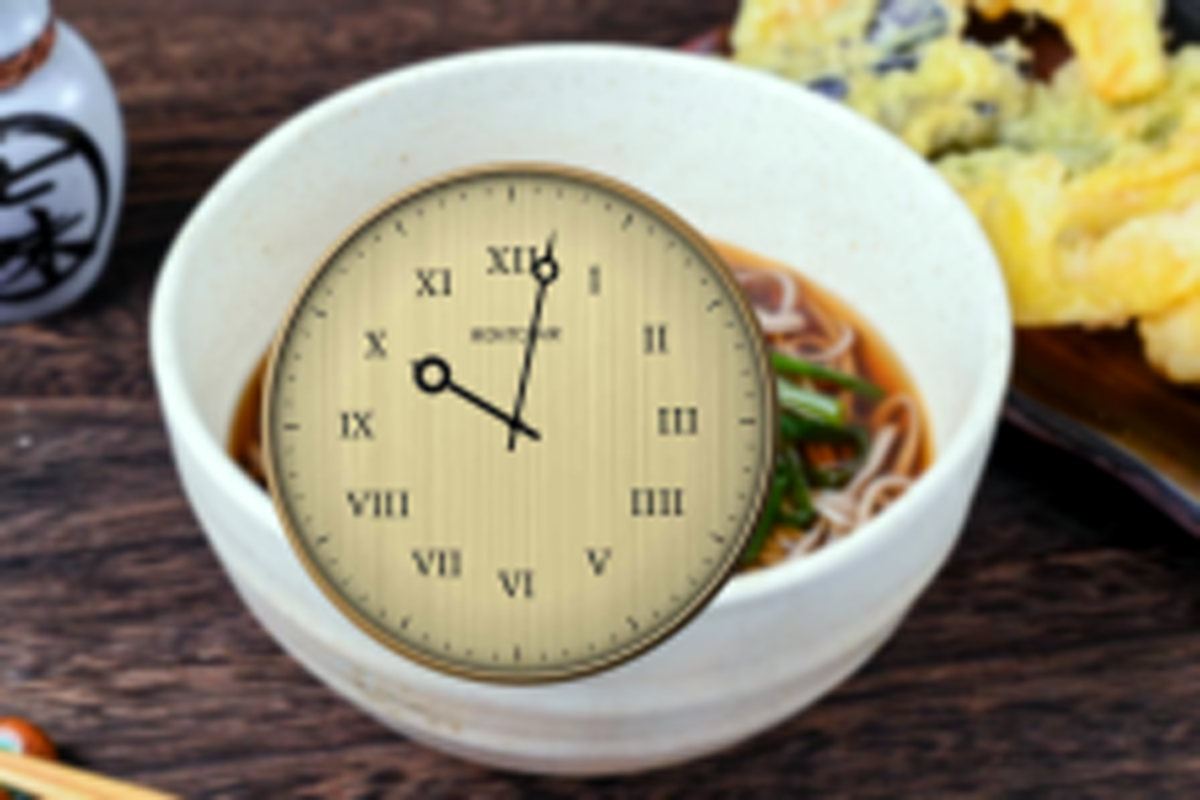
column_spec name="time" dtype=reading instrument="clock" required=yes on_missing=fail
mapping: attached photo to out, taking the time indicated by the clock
10:02
